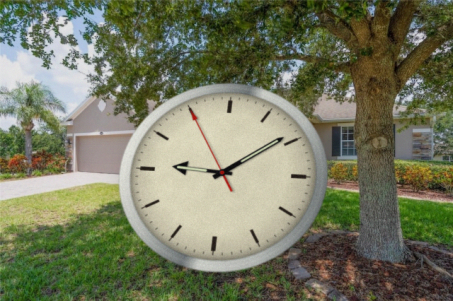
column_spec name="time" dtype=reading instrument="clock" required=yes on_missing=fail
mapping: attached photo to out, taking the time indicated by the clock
9:08:55
